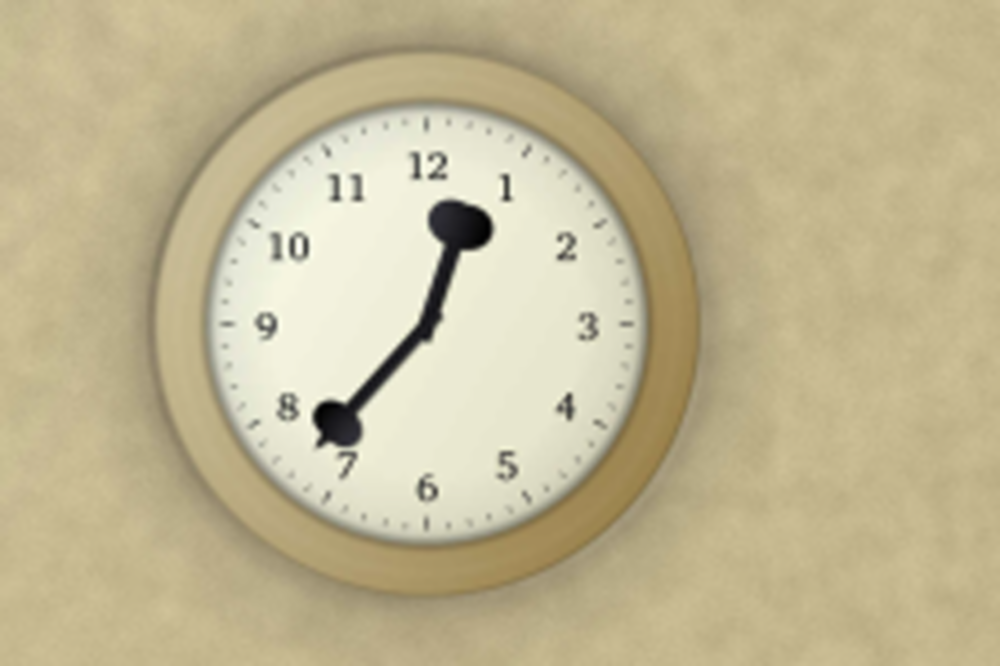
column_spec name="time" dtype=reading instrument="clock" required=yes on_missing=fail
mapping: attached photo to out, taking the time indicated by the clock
12:37
